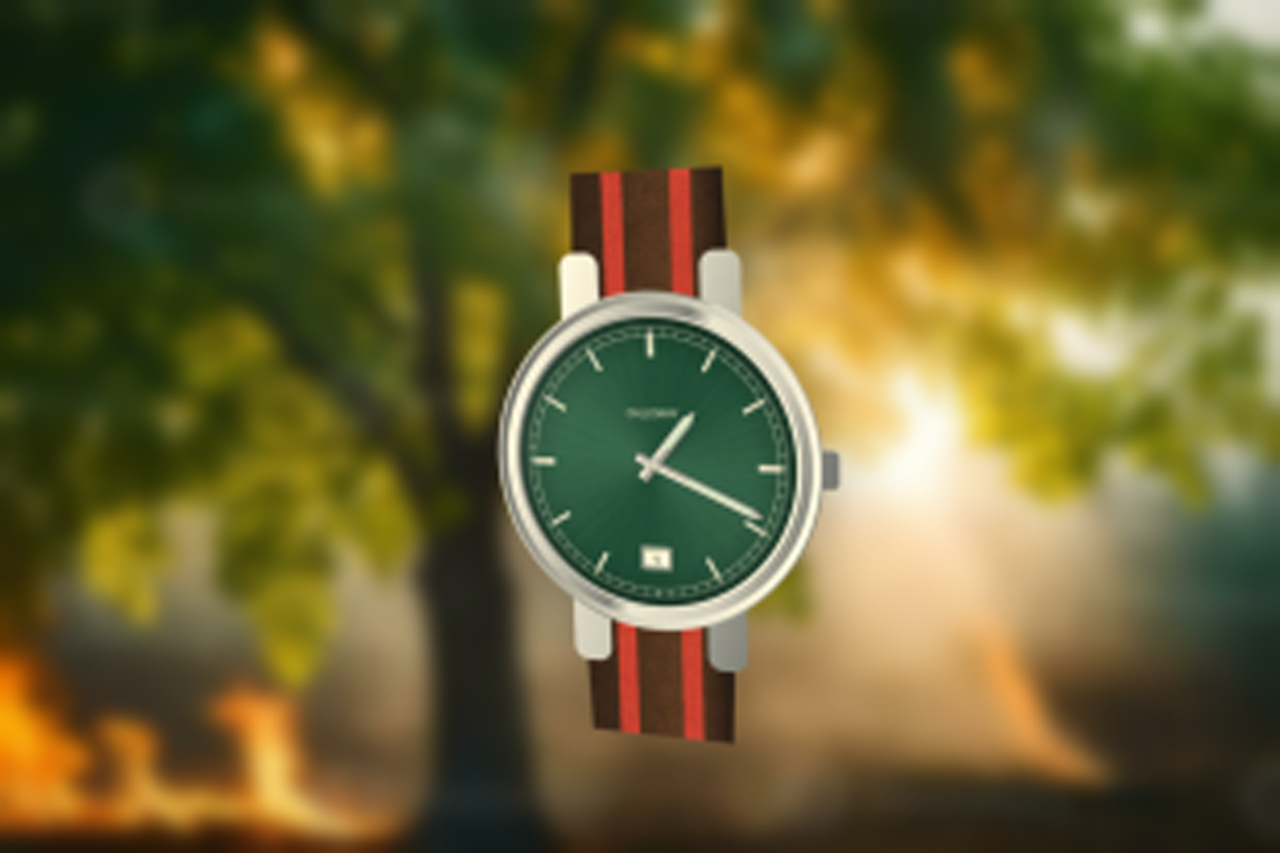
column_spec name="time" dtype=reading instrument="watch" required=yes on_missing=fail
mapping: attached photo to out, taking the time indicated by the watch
1:19
